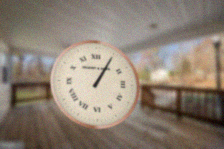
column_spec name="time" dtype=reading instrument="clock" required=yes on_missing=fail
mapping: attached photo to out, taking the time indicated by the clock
1:05
